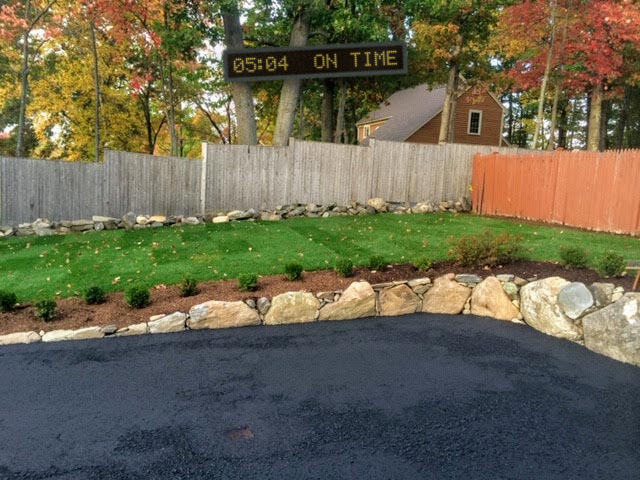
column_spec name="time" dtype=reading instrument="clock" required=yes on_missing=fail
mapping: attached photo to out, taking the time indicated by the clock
5:04
